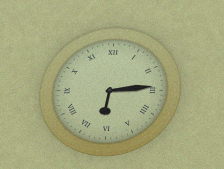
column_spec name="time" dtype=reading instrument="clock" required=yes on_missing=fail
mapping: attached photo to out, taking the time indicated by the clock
6:14
